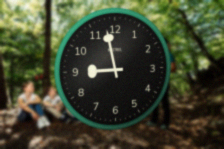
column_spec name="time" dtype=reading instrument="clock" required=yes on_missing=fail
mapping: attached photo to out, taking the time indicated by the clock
8:58
